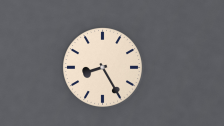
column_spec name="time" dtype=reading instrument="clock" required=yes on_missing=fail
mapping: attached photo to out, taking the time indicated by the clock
8:25
